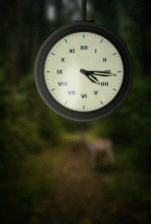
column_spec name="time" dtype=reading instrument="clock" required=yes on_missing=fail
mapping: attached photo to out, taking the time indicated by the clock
4:16
